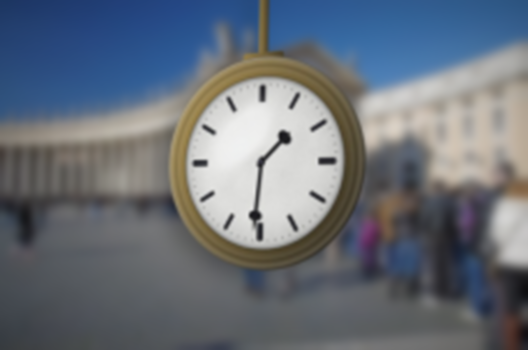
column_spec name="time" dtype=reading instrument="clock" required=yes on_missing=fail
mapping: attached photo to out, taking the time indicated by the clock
1:31
